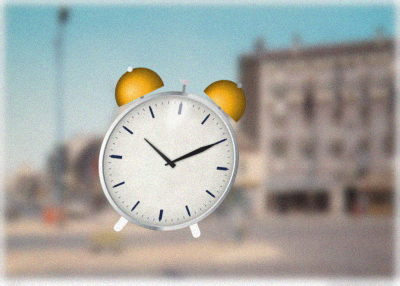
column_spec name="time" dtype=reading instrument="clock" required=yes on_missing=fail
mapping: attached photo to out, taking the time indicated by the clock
10:10
